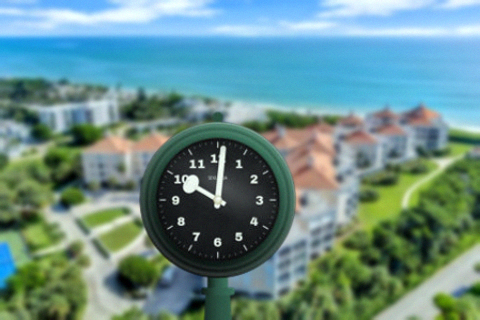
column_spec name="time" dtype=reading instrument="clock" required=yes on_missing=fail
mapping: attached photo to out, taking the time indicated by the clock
10:01
